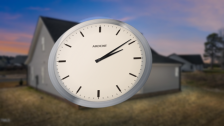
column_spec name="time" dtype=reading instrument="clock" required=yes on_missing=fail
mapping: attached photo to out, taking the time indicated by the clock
2:09
